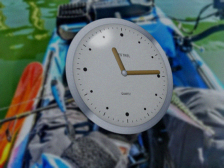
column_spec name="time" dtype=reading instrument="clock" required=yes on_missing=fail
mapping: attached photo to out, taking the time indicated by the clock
11:14
